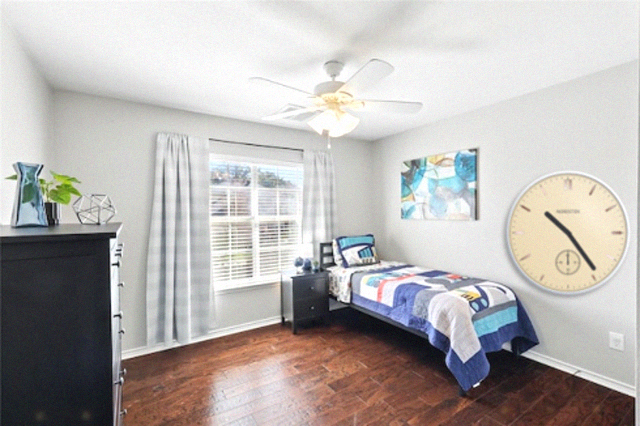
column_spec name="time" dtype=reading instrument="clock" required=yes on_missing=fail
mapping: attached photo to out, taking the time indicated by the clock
10:24
